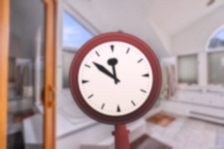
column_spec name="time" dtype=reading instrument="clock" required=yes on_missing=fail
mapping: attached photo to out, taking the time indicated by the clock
11:52
